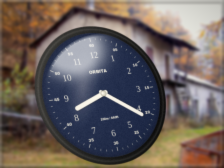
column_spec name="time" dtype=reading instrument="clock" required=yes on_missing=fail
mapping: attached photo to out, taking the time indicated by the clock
8:21
